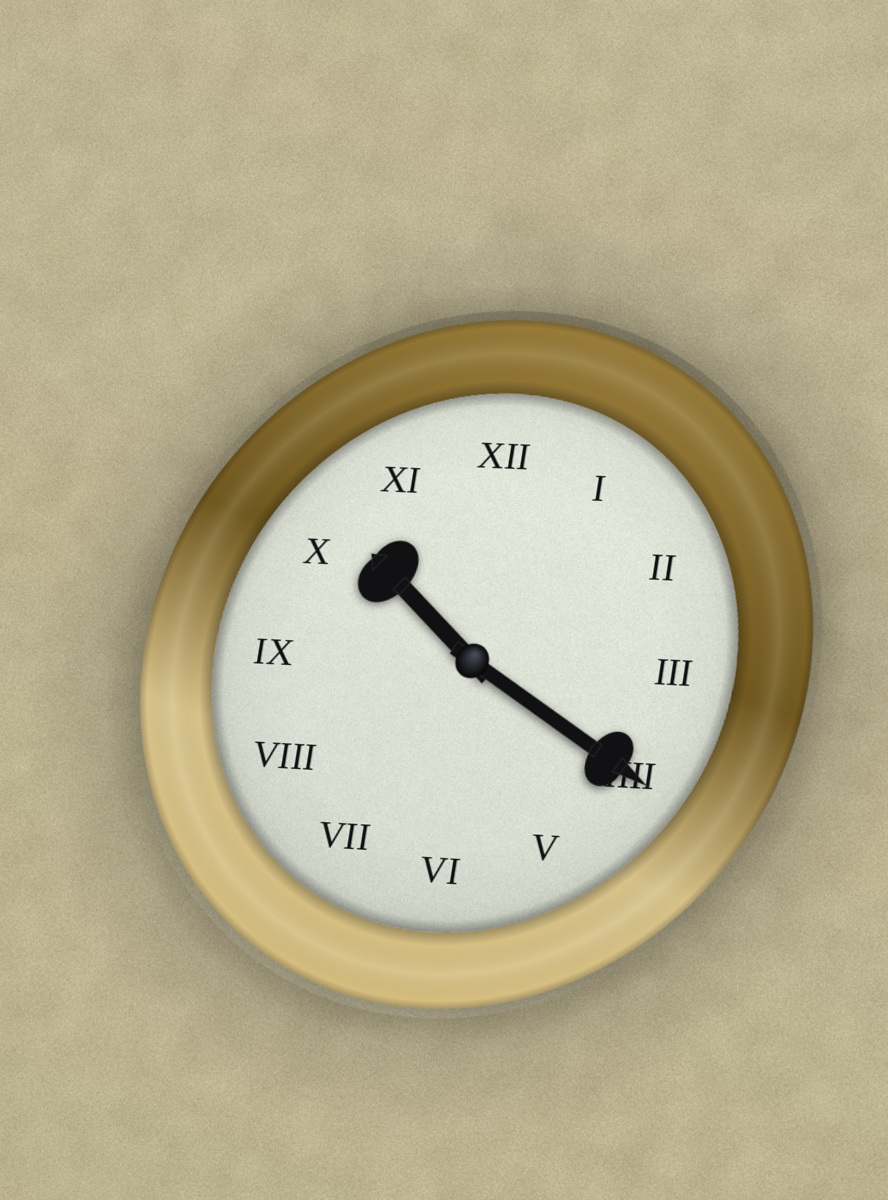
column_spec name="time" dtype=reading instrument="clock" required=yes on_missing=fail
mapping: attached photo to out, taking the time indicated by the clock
10:20
